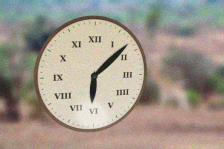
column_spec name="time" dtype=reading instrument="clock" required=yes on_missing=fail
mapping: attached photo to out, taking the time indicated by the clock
6:08
